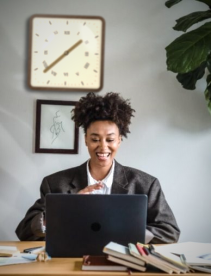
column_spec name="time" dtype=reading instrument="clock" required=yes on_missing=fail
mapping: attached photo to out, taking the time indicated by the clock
1:38
